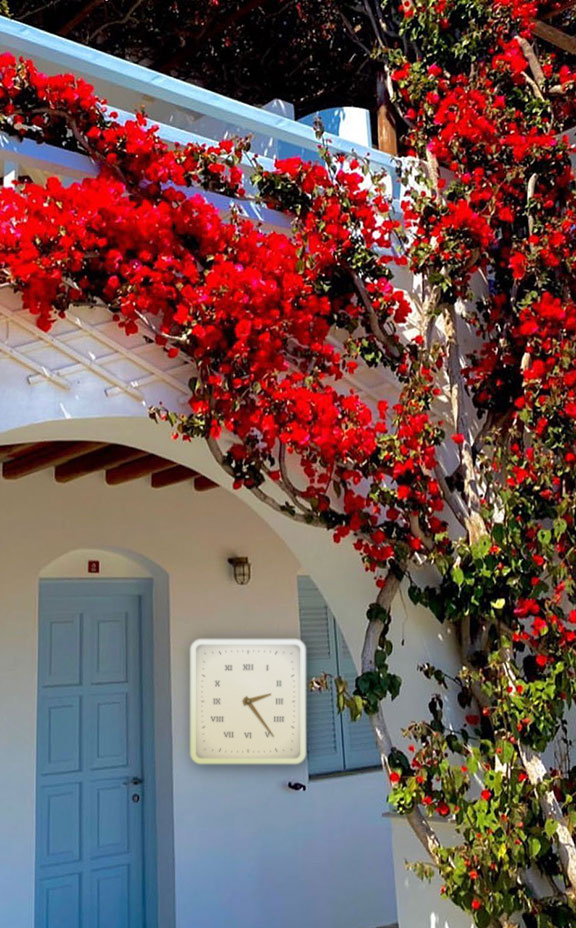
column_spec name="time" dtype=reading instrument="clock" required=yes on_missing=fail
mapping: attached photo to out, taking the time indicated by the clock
2:24
